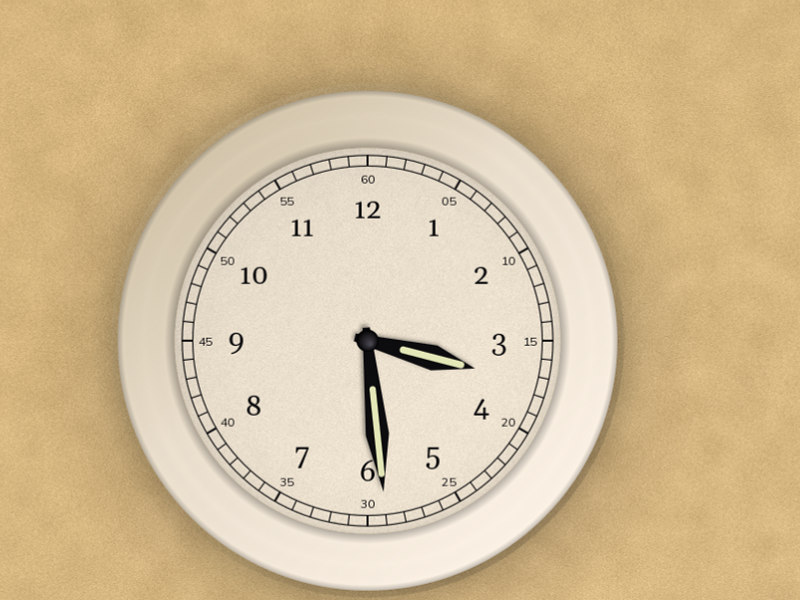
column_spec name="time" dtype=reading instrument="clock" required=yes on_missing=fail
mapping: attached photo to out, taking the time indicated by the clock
3:29
